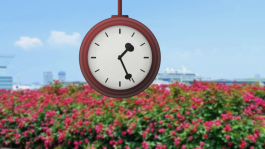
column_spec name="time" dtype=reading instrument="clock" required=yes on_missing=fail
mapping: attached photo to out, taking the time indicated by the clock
1:26
